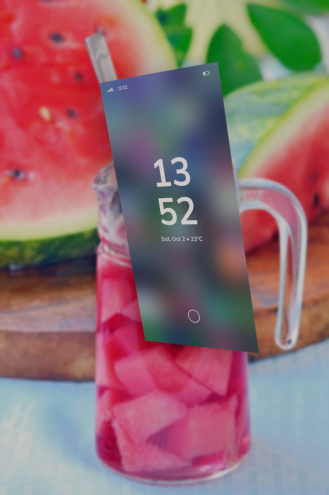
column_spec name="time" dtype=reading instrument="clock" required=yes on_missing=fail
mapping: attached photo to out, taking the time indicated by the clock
13:52
